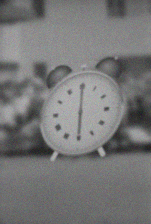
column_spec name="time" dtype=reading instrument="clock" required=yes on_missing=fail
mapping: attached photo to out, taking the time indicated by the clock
6:00
